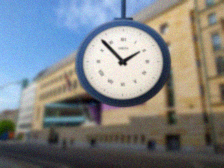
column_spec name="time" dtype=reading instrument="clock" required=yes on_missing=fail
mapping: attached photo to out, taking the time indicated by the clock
1:53
